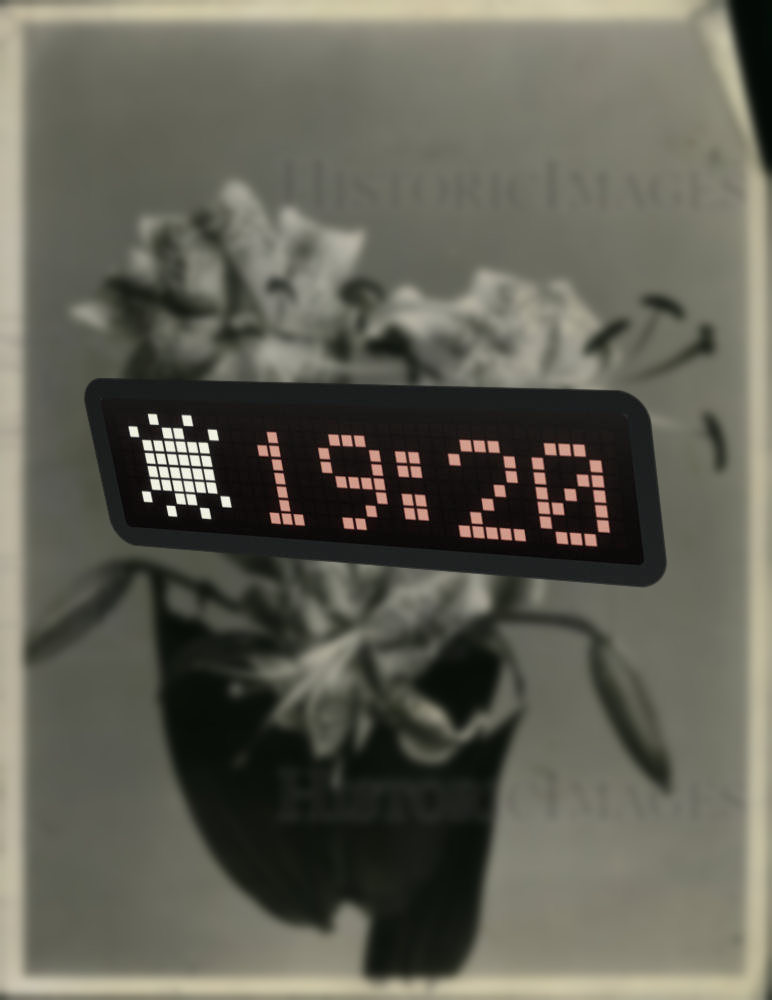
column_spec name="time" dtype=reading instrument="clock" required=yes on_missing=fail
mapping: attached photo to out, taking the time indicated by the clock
19:20
